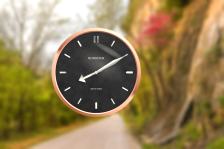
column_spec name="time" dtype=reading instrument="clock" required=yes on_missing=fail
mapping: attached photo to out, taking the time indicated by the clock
8:10
